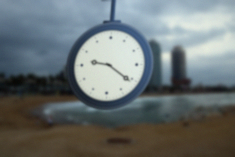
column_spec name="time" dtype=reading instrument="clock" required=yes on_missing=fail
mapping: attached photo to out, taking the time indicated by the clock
9:21
